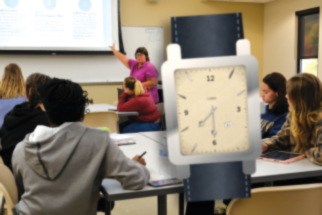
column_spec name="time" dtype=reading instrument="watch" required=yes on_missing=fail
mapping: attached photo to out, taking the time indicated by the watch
7:30
